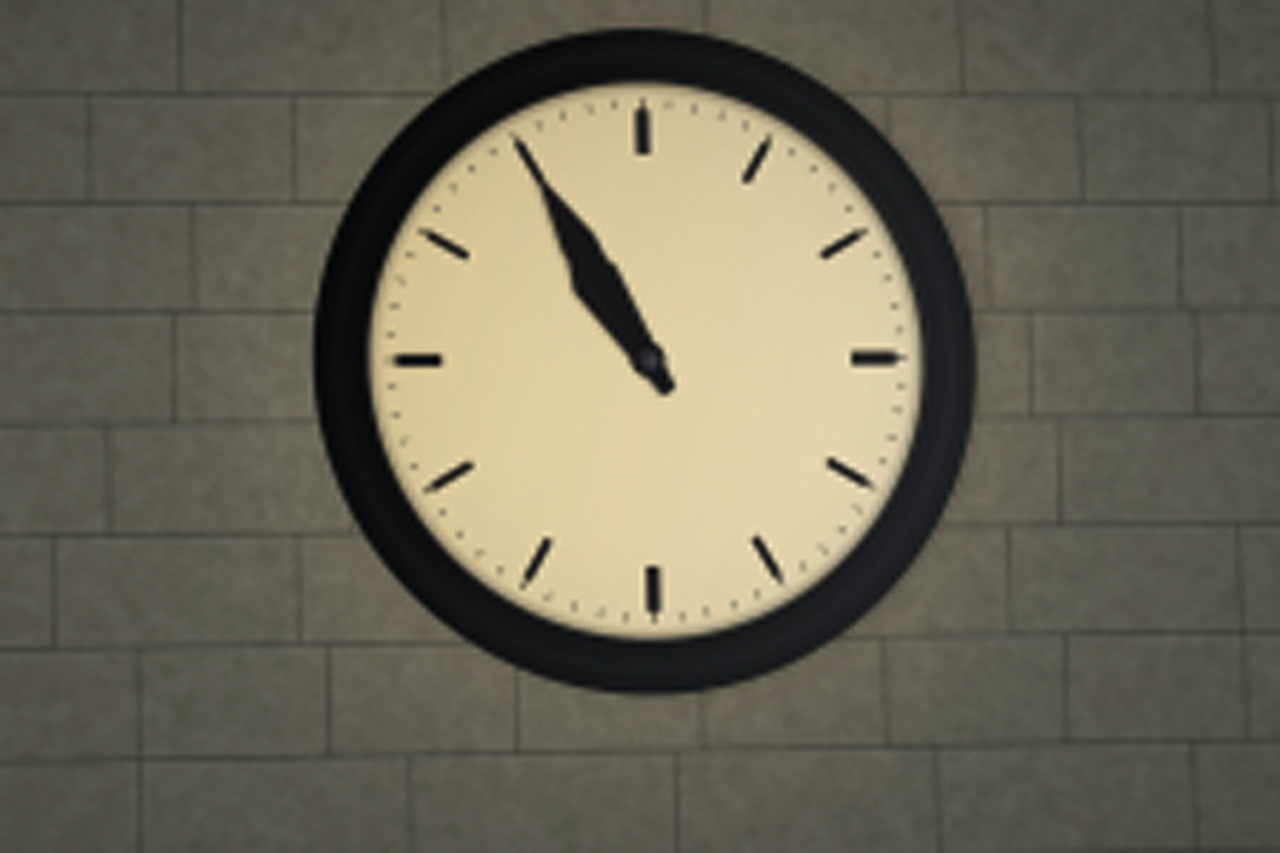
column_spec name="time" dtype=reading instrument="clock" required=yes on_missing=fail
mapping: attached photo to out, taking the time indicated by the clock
10:55
